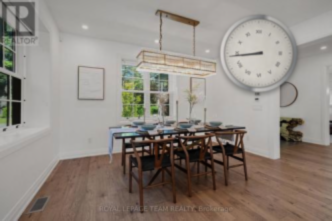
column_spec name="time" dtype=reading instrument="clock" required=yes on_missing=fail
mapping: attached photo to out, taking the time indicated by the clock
8:44
